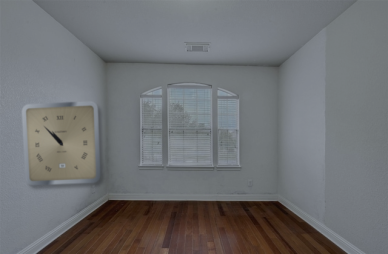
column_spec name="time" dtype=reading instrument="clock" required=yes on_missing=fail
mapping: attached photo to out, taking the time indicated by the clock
10:53
